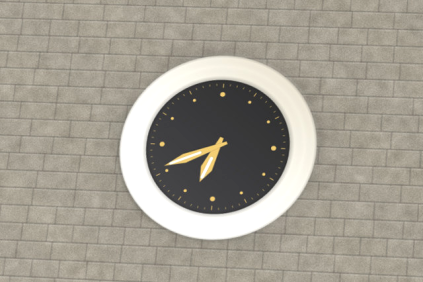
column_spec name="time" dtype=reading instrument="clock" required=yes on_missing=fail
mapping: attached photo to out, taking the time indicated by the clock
6:41
